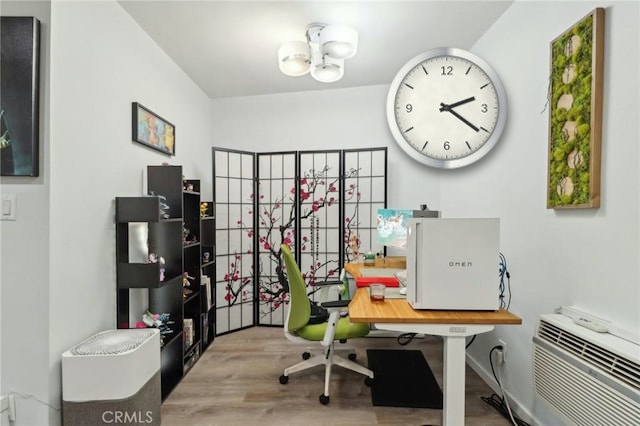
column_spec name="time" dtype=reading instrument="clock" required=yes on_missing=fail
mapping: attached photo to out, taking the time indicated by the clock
2:21
